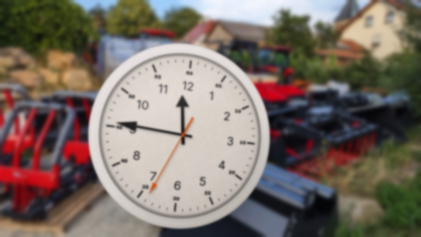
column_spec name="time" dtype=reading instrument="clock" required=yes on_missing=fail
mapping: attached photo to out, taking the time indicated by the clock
11:45:34
